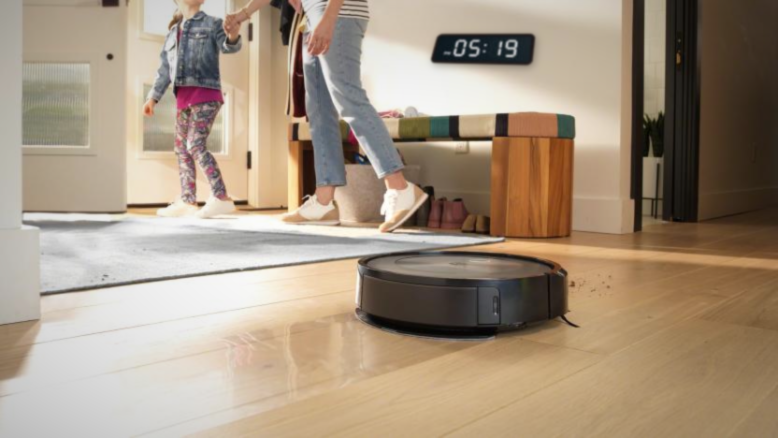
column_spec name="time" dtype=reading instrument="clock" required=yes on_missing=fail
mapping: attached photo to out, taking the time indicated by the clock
5:19
